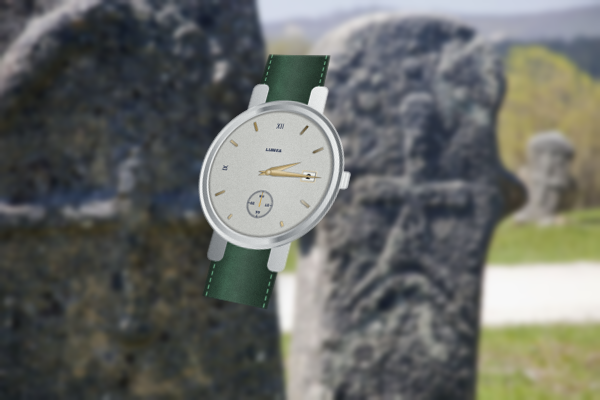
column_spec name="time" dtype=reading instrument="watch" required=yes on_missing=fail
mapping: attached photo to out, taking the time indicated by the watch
2:15
